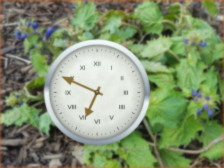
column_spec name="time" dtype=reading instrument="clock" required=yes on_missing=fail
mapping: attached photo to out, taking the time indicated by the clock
6:49
